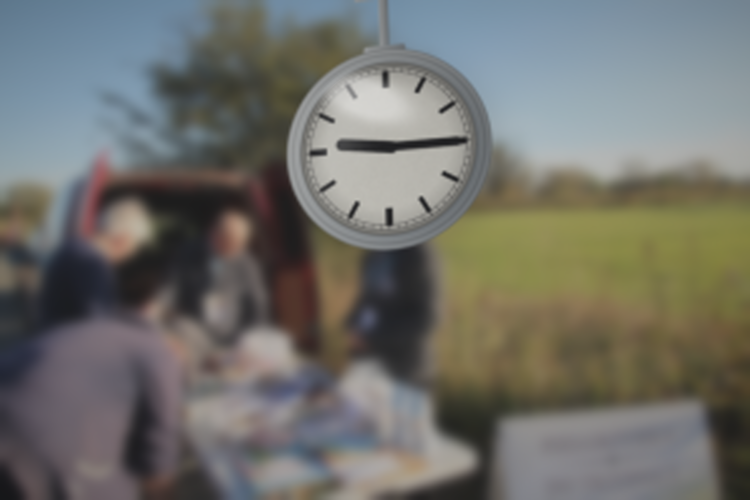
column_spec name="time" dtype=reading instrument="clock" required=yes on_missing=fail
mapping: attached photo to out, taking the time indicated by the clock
9:15
